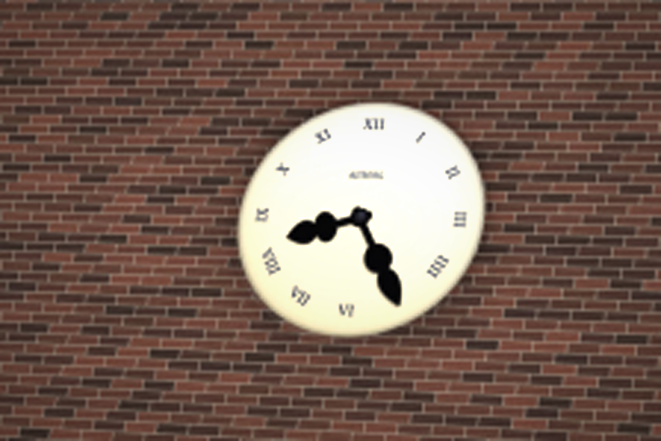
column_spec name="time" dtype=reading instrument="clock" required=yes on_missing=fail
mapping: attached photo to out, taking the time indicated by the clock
8:25
